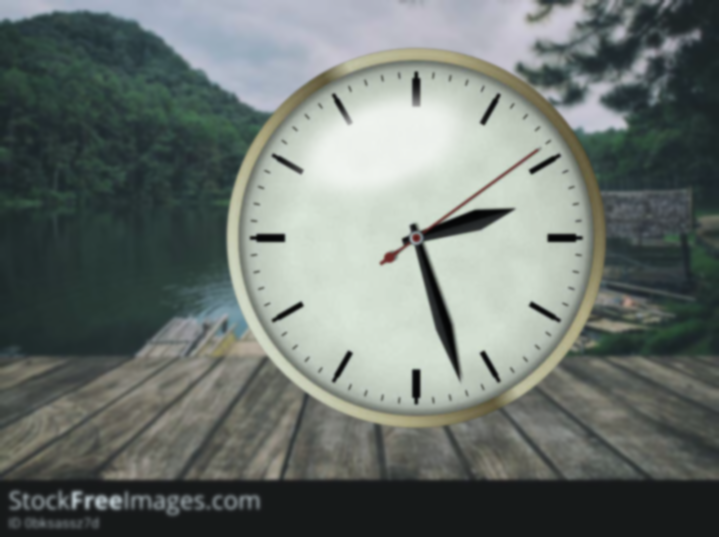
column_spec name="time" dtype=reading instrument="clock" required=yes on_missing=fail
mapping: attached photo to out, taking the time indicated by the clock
2:27:09
